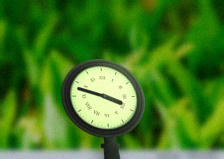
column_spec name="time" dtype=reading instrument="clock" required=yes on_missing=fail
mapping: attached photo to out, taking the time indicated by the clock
3:48
